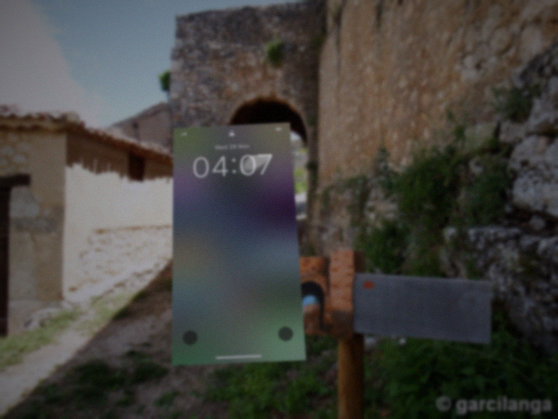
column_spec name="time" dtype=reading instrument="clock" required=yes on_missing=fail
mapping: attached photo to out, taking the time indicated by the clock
4:07
